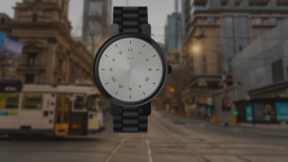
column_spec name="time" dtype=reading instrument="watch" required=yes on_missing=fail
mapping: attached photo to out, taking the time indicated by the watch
6:00
